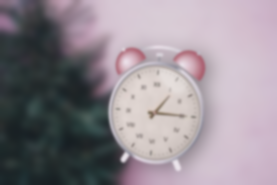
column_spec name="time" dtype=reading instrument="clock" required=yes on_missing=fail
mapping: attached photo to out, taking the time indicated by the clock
1:15
